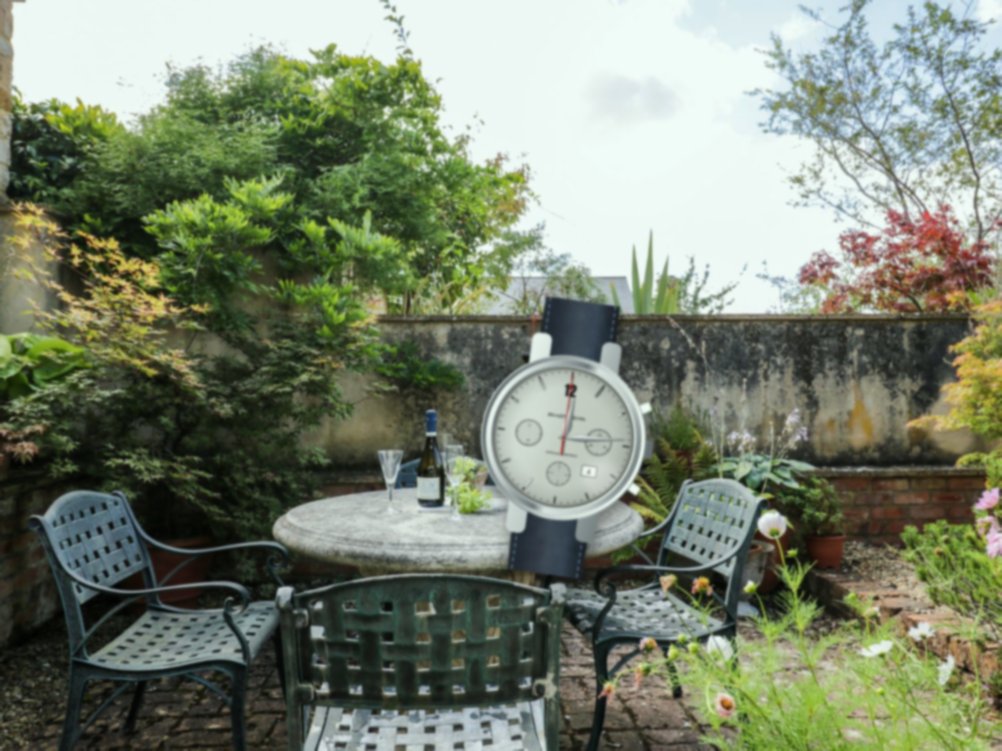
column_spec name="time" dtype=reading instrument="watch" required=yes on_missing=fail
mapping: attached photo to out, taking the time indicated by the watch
12:14
